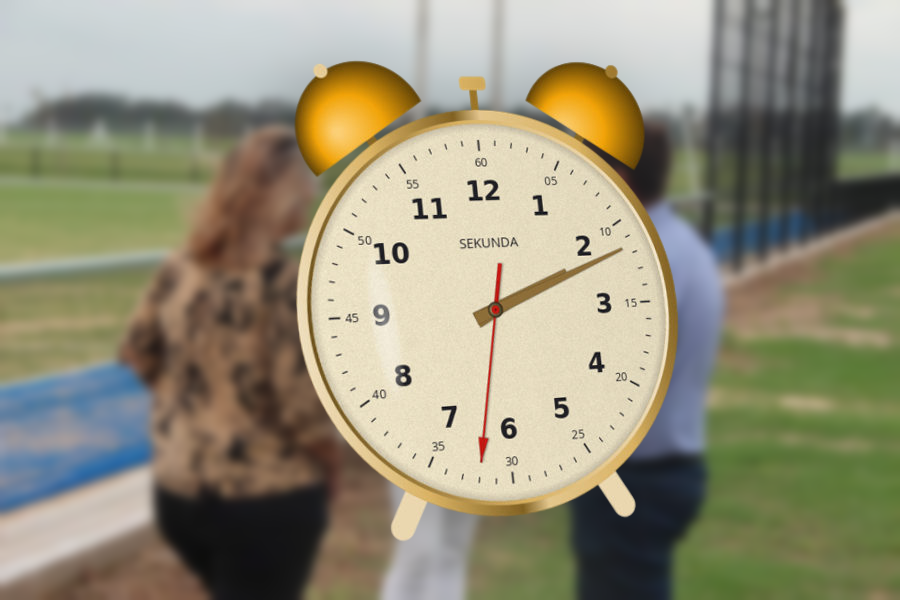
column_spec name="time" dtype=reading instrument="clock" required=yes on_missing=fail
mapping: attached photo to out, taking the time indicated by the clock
2:11:32
